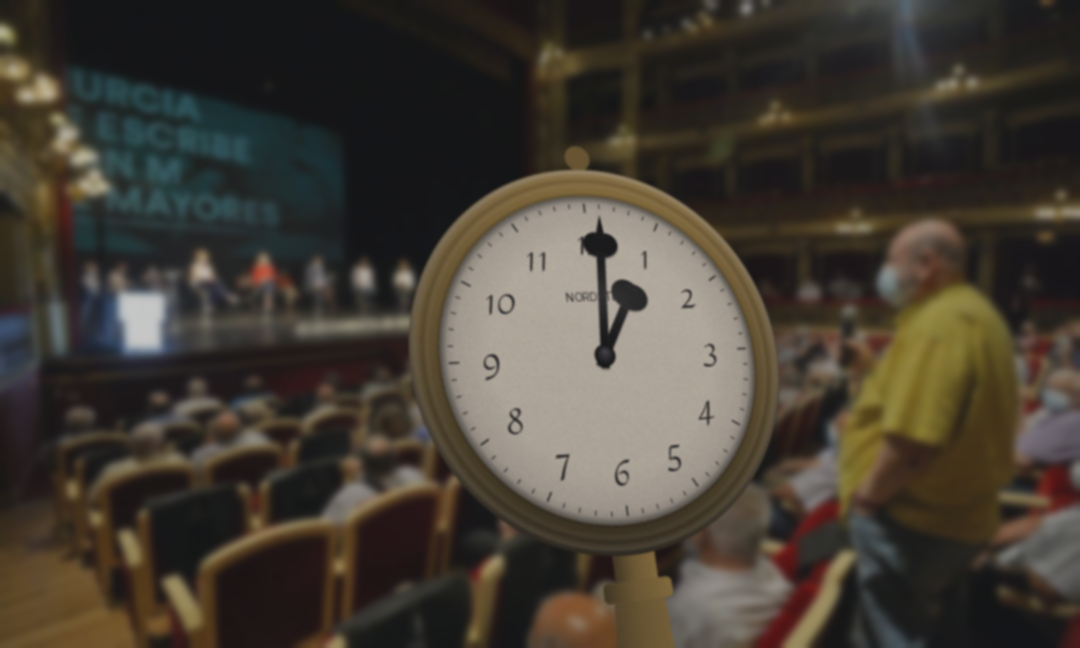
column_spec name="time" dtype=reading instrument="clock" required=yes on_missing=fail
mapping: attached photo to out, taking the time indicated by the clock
1:01
